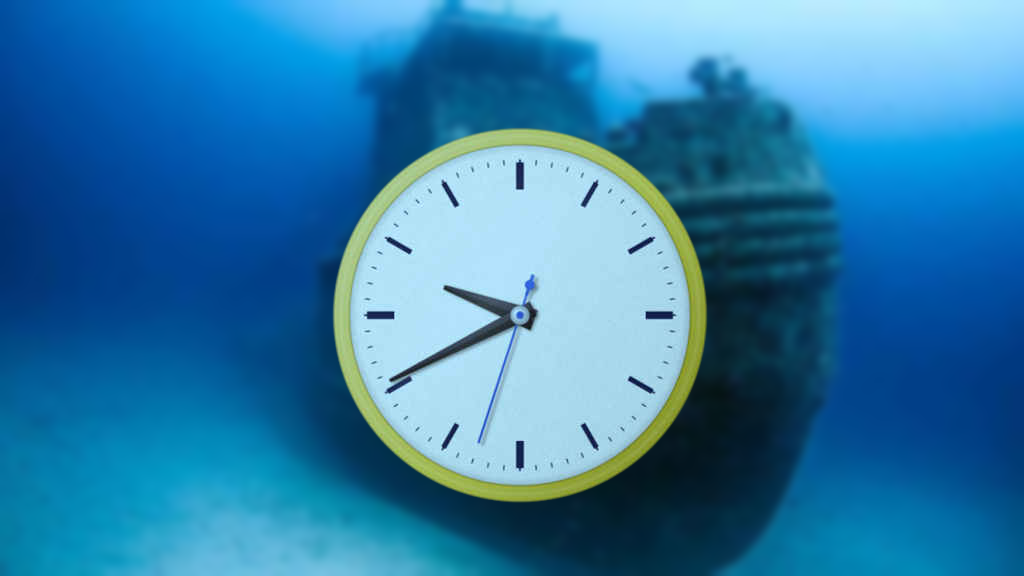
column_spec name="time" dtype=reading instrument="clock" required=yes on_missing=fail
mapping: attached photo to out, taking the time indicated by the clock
9:40:33
